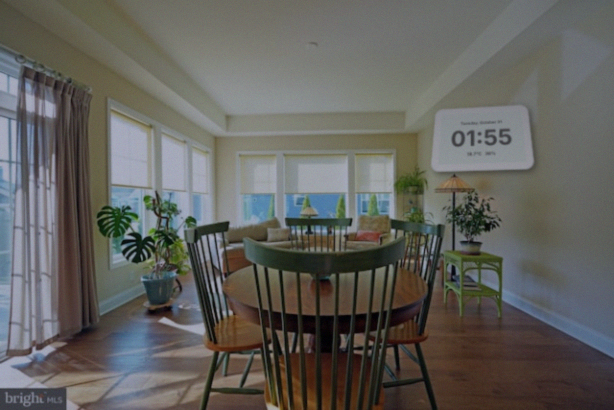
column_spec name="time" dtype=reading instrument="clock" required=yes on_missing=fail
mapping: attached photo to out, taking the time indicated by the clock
1:55
